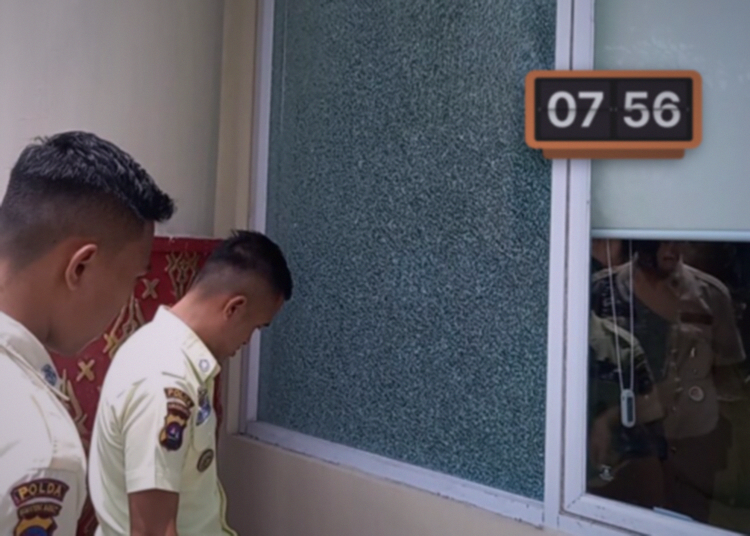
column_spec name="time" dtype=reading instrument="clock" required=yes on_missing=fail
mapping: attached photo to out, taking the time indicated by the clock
7:56
